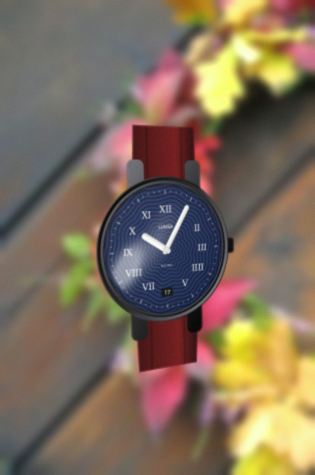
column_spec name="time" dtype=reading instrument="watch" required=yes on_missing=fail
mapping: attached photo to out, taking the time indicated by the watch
10:05
